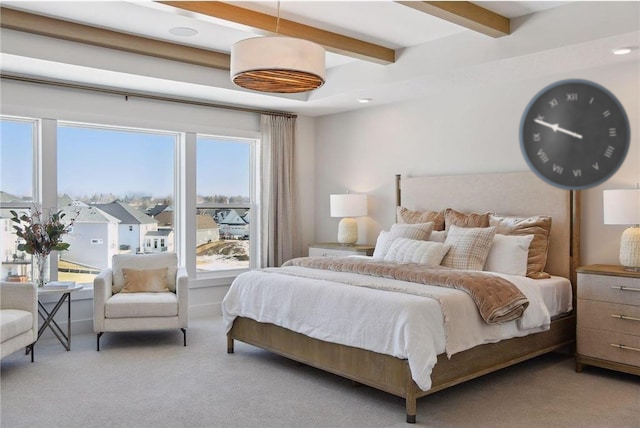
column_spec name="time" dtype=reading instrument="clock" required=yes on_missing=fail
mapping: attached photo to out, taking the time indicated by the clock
9:49
